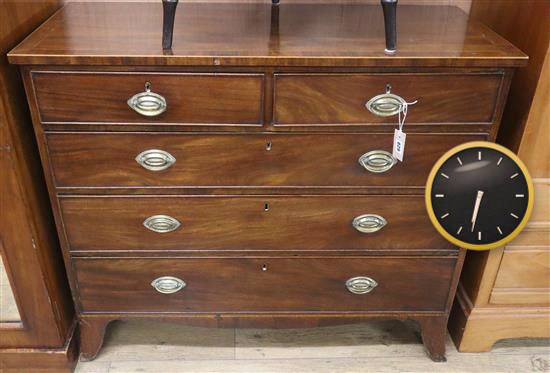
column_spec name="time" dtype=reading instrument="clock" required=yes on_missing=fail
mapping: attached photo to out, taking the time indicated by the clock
6:32
